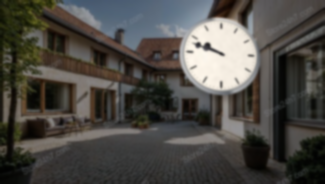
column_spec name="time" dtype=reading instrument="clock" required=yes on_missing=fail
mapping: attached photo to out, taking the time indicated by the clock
9:48
